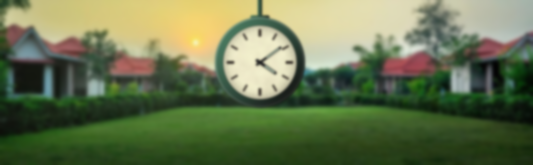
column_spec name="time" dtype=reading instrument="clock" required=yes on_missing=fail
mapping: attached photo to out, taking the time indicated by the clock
4:09
